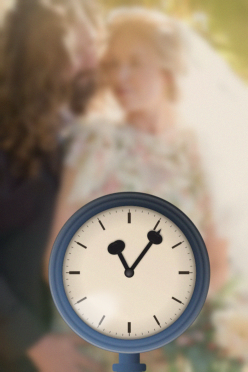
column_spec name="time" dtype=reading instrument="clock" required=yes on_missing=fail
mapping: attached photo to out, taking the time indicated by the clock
11:06
